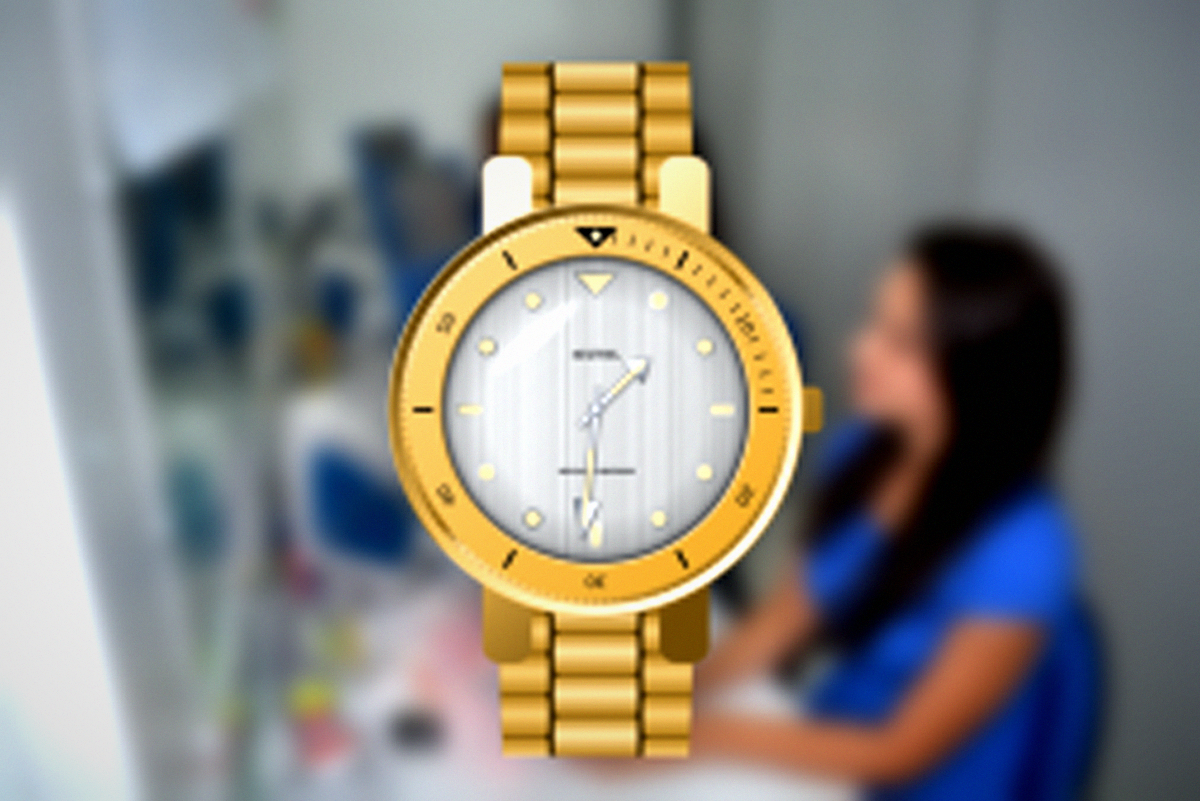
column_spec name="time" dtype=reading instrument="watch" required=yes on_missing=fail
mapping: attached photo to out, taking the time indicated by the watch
1:31
